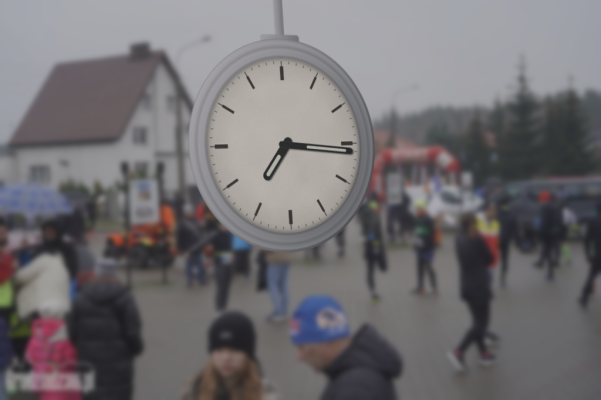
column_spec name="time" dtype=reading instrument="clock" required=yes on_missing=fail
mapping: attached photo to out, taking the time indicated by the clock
7:16
